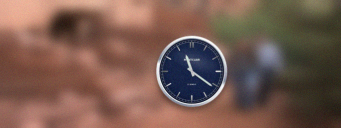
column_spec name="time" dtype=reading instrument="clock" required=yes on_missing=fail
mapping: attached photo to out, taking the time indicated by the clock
11:21
